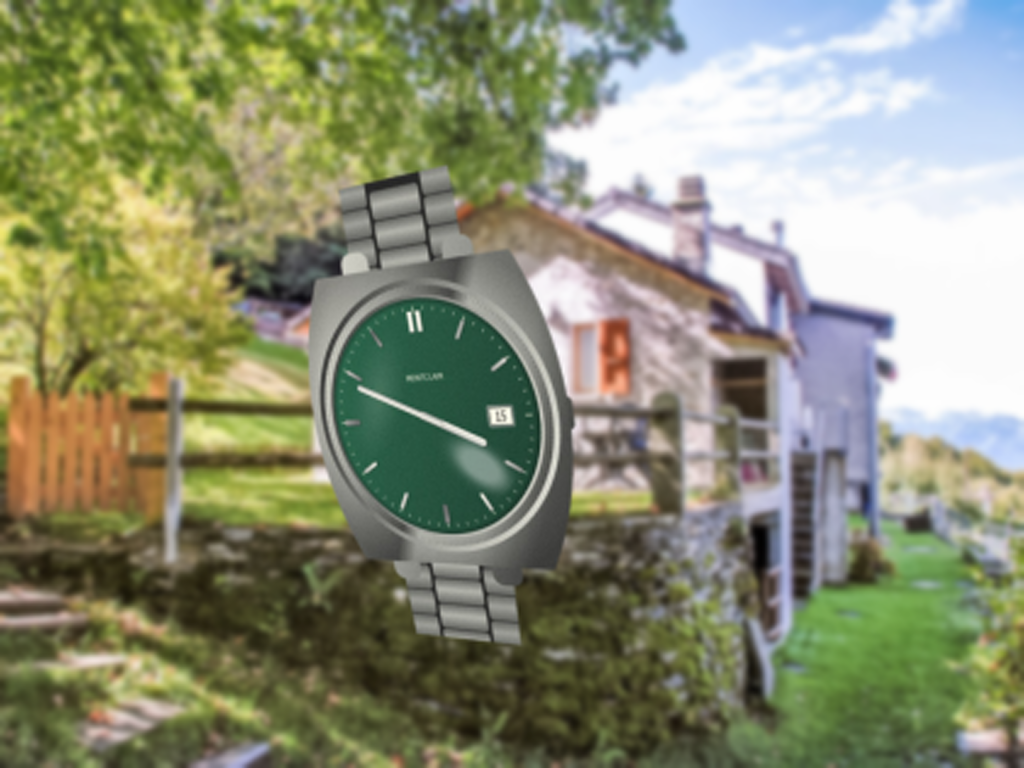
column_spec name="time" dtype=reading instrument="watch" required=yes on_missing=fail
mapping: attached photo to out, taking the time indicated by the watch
3:49
